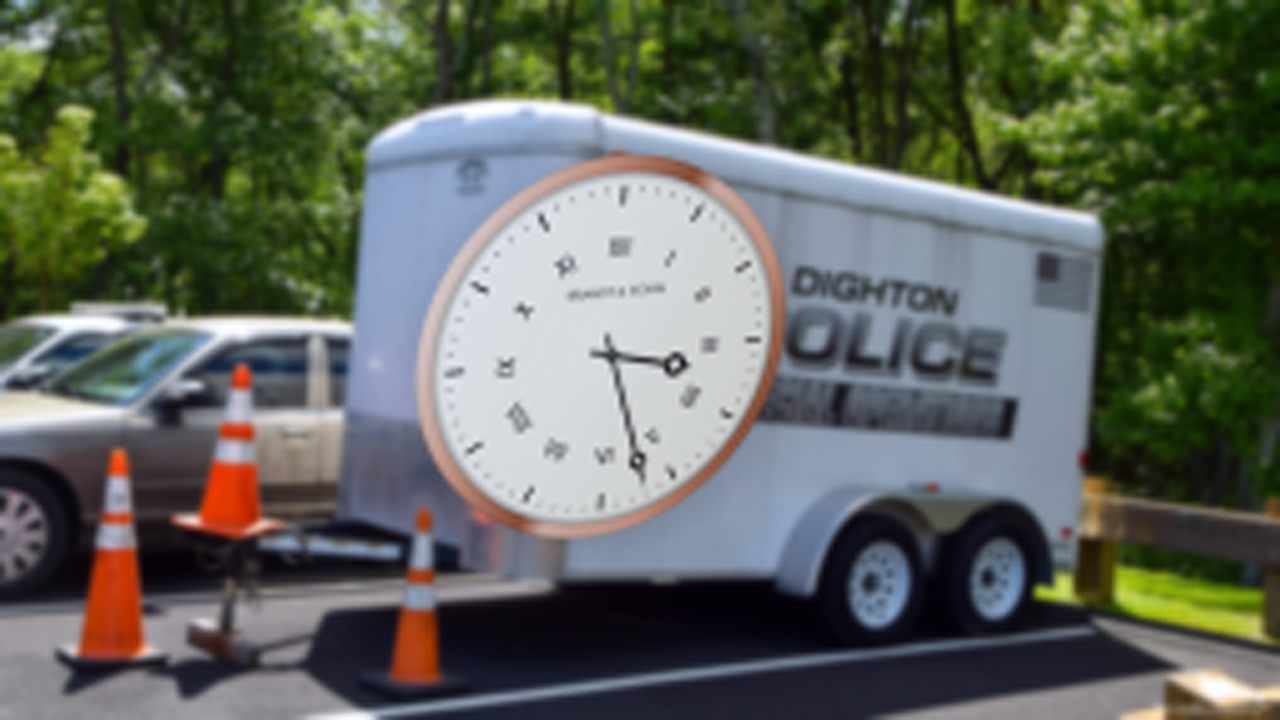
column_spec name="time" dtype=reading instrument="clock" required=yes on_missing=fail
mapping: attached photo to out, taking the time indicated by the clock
3:27
